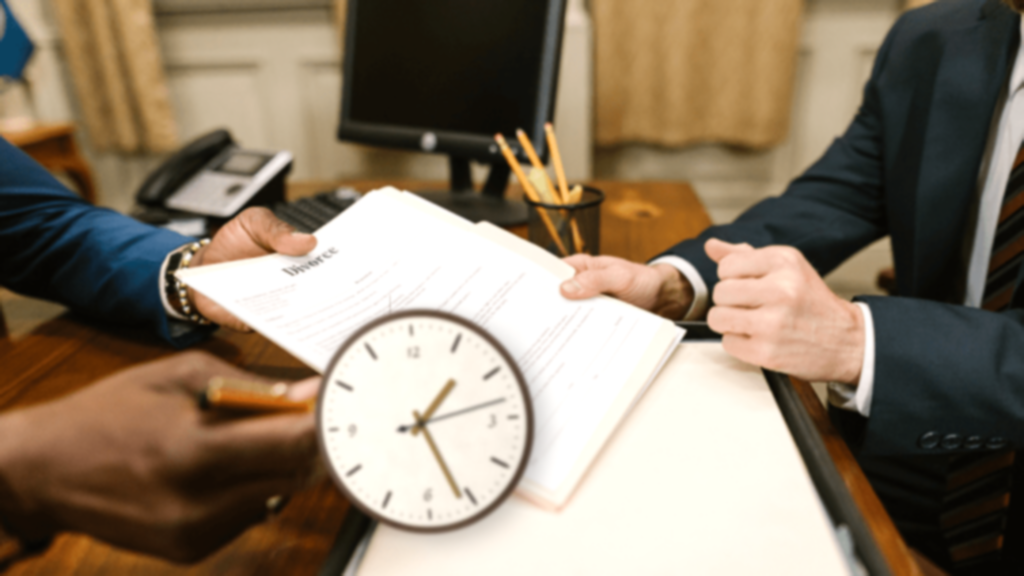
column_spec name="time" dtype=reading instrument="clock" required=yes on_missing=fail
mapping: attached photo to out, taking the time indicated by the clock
1:26:13
